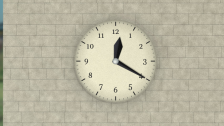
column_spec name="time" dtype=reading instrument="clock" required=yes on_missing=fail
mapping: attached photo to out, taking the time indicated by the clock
12:20
